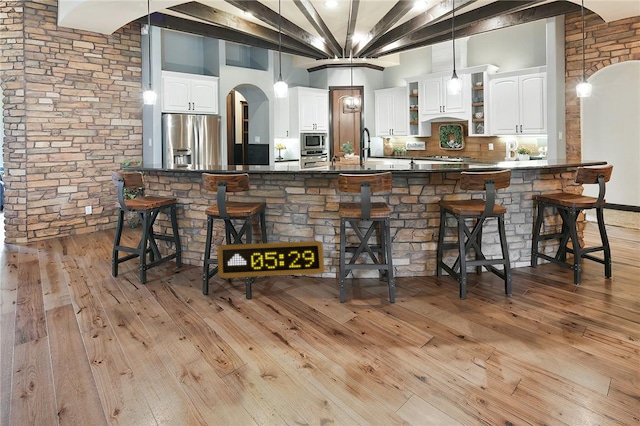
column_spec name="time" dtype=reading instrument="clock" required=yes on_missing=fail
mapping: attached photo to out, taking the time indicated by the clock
5:29
